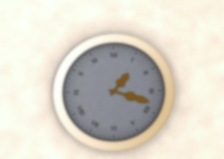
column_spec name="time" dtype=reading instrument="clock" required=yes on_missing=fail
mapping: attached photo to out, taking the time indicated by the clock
1:18
